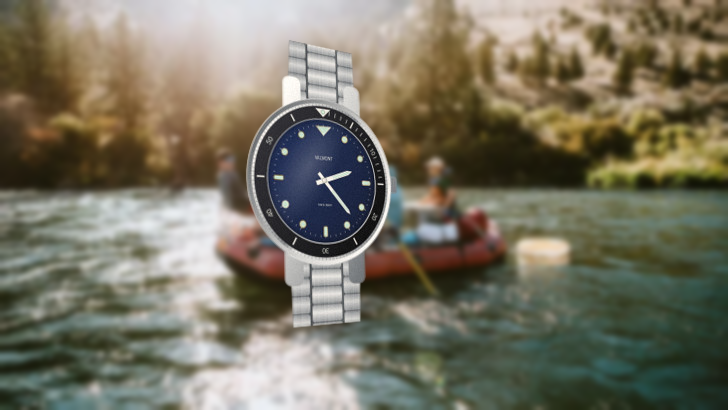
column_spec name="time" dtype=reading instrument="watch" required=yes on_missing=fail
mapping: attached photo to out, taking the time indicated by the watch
2:23
